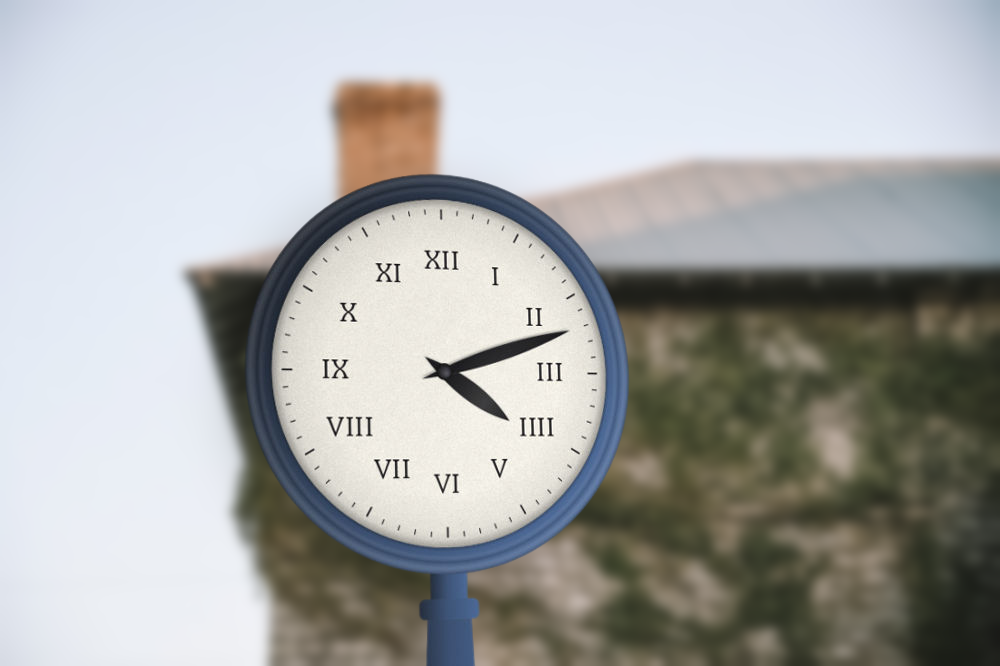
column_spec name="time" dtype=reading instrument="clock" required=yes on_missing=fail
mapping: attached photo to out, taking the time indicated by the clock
4:12
